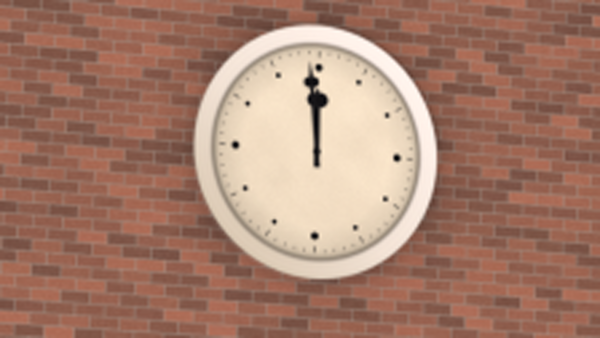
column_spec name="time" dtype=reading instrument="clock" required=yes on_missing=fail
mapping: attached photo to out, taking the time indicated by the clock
11:59
